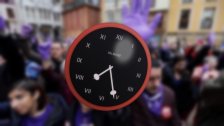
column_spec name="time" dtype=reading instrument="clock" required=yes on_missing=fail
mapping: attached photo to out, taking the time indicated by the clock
7:26
